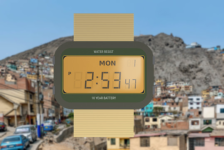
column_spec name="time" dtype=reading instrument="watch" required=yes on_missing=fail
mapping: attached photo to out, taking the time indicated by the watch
2:53:47
